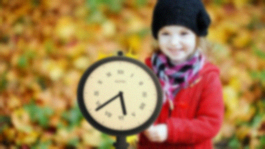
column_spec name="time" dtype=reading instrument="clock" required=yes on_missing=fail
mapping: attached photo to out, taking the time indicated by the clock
5:39
